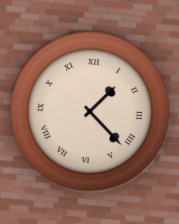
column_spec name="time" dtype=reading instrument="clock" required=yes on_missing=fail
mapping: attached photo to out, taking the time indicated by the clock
1:22
